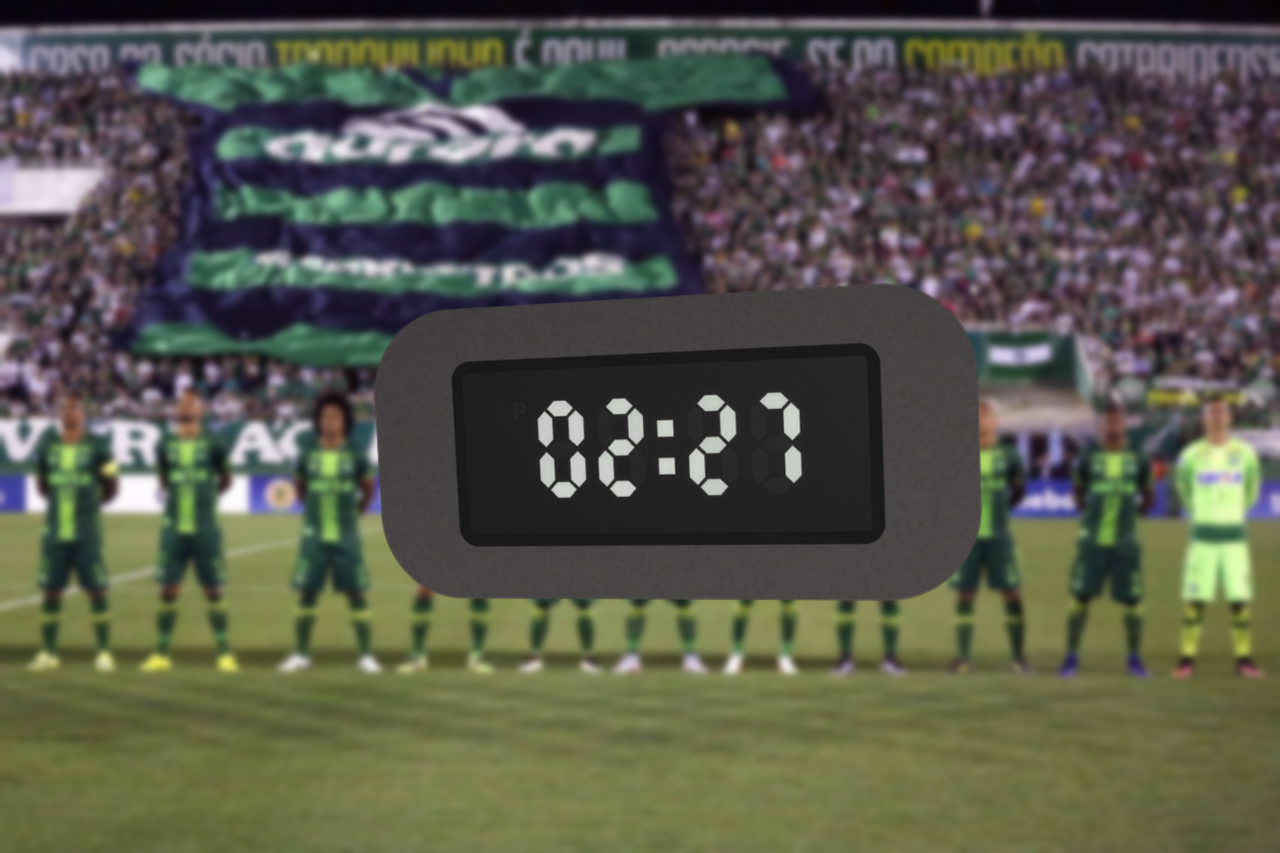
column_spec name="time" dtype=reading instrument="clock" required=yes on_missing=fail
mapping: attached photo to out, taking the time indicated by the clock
2:27
